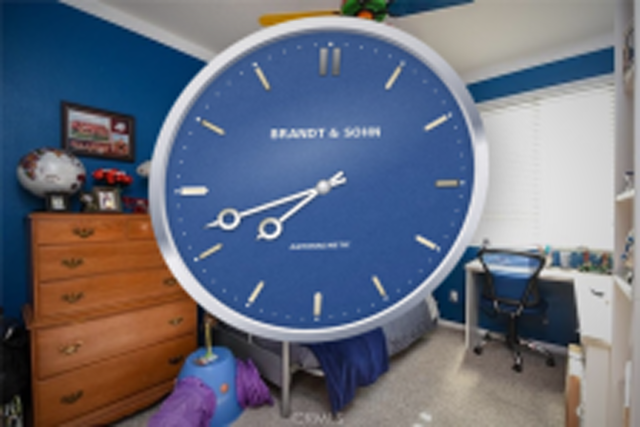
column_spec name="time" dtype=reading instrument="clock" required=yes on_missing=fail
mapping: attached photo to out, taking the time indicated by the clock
7:42
